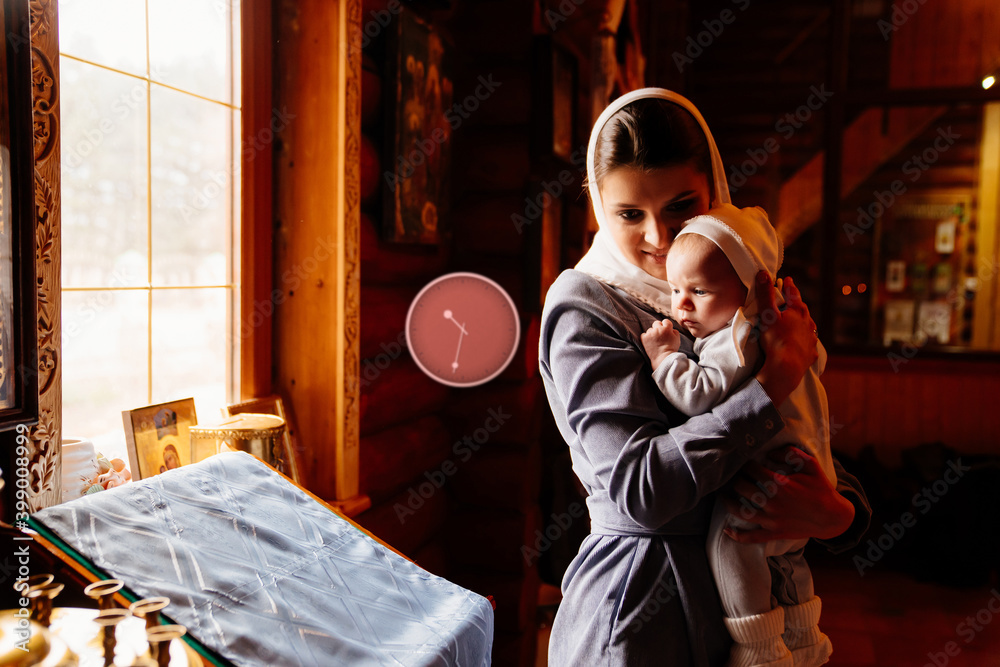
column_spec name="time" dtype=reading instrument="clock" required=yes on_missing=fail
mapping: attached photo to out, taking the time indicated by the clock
10:32
